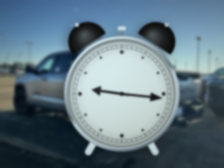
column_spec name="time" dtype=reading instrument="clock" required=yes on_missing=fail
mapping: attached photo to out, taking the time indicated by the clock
9:16
